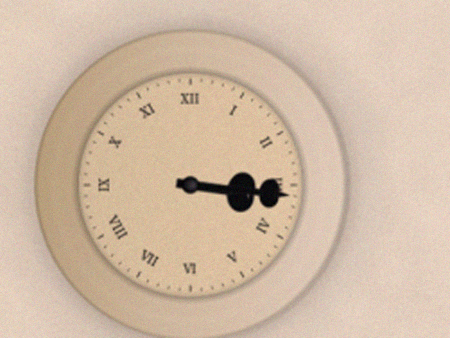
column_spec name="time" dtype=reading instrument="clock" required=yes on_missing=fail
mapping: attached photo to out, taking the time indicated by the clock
3:16
